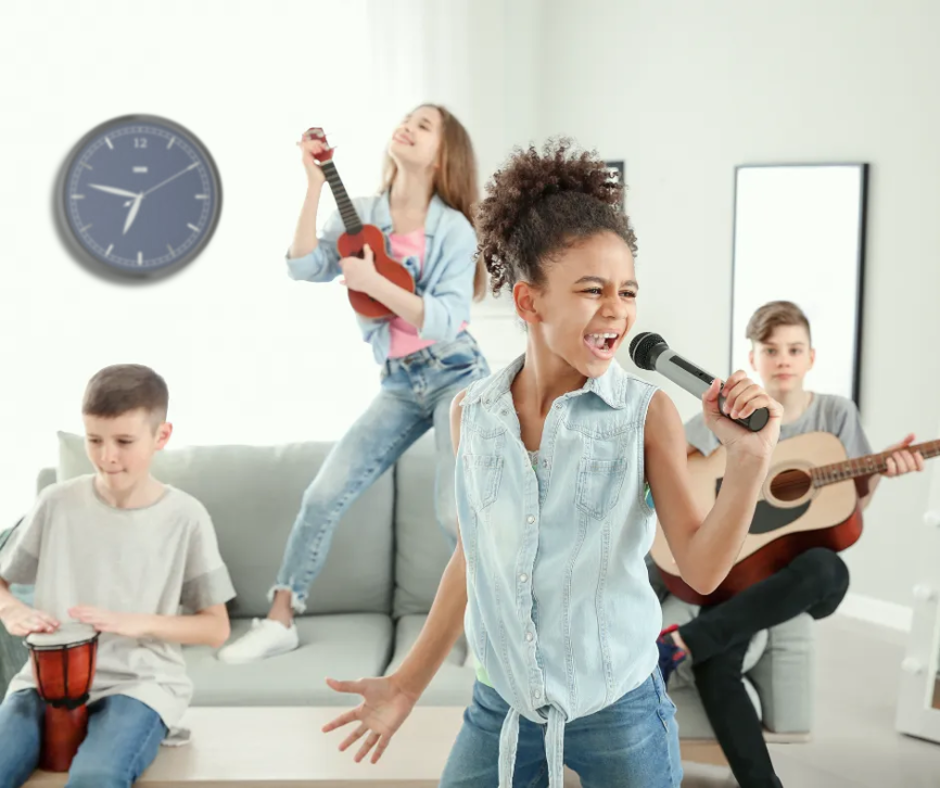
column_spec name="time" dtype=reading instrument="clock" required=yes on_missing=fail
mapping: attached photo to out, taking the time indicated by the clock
6:47:10
